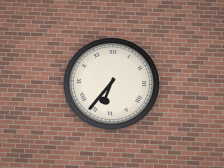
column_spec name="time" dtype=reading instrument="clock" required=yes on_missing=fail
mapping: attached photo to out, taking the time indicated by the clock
6:36
